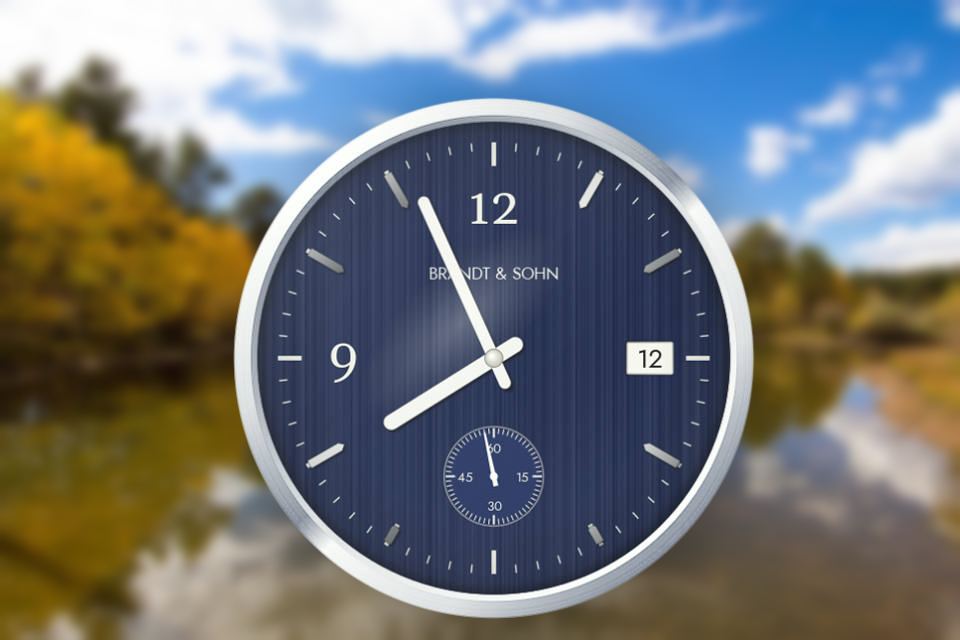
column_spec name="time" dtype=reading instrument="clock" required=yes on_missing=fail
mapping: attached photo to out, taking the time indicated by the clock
7:55:58
